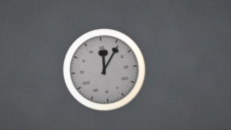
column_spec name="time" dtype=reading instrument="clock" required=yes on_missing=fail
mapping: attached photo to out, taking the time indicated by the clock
12:06
